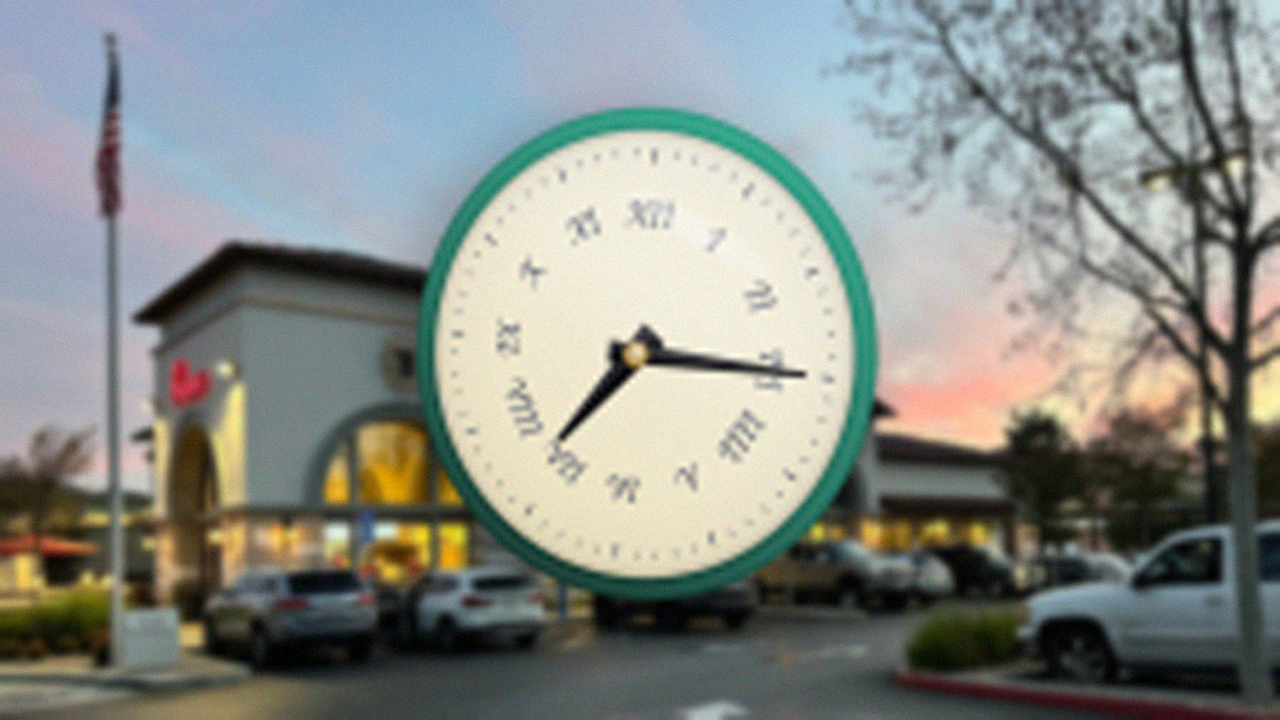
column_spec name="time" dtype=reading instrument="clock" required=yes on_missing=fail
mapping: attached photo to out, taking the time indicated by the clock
7:15
